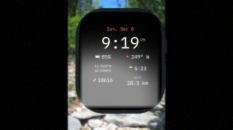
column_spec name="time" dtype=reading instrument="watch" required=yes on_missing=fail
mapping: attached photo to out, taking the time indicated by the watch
9:19
